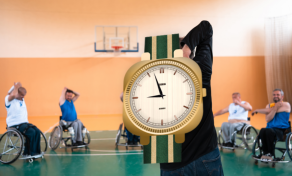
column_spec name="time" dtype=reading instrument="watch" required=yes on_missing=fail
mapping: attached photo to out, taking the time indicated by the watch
8:57
